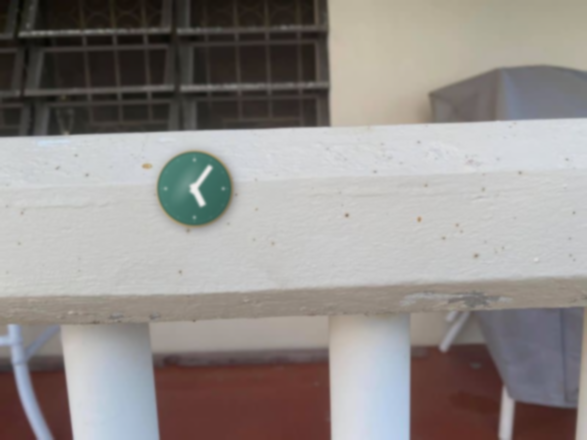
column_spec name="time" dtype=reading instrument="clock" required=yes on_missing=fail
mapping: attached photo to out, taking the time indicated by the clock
5:06
